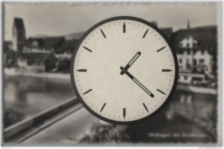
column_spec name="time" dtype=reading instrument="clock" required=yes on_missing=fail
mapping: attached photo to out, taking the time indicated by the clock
1:22
